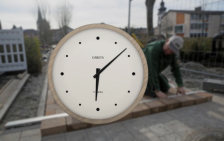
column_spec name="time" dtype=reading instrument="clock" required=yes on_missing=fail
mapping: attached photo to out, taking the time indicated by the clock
6:08
